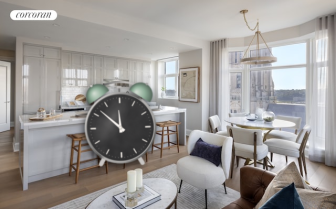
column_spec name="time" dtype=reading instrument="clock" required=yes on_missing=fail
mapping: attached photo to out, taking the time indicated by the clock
11:52
